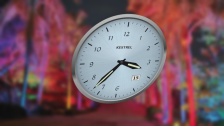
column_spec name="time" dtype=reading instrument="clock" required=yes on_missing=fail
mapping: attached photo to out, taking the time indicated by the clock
3:37
